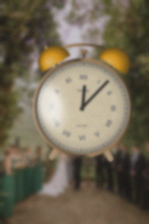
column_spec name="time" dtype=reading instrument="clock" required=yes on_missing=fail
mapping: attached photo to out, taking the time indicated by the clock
12:07
